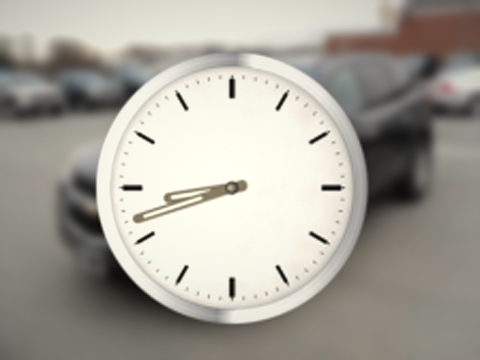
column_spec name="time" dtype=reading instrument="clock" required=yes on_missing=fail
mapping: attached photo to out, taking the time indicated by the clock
8:42
